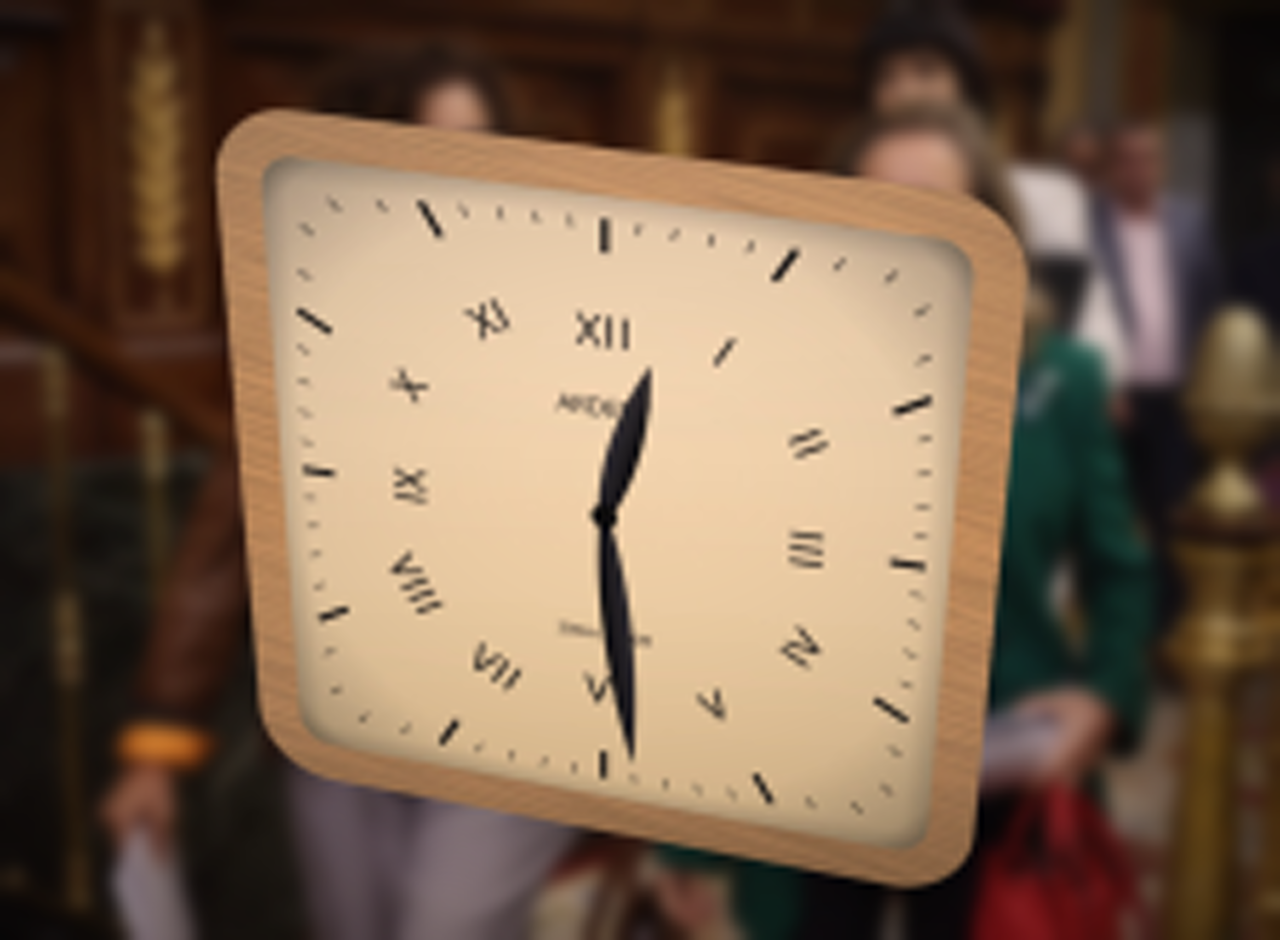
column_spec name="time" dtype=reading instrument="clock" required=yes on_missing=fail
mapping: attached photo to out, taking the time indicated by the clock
12:29
